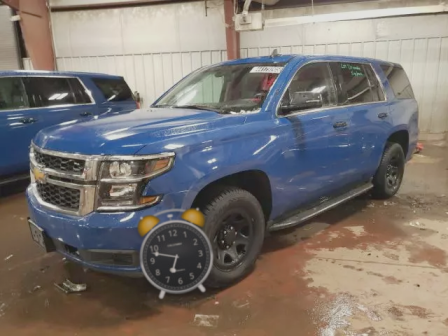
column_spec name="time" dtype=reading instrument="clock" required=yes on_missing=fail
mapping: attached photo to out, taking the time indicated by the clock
6:48
